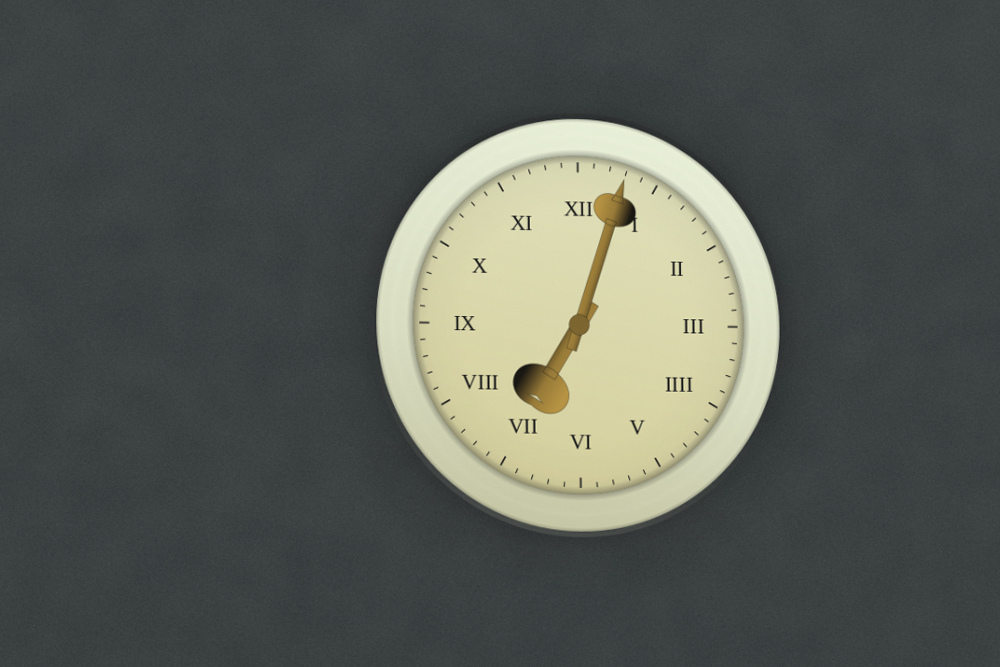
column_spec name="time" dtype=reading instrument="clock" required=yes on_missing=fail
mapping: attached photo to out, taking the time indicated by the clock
7:03
